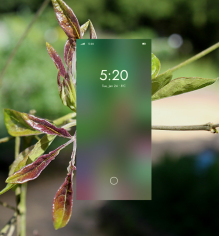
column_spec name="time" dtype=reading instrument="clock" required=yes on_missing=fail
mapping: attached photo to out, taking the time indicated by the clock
5:20
